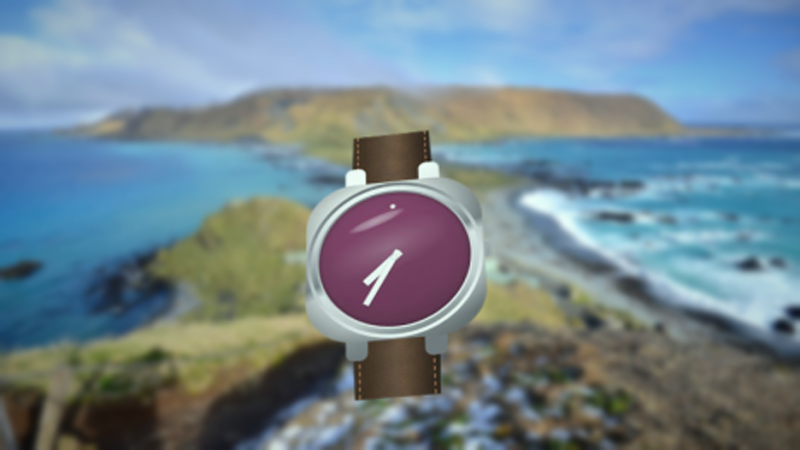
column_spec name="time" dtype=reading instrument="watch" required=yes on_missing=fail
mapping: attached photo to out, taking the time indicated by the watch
7:35
